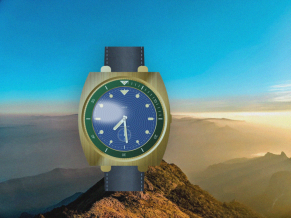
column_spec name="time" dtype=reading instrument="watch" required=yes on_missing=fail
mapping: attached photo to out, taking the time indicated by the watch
7:29
